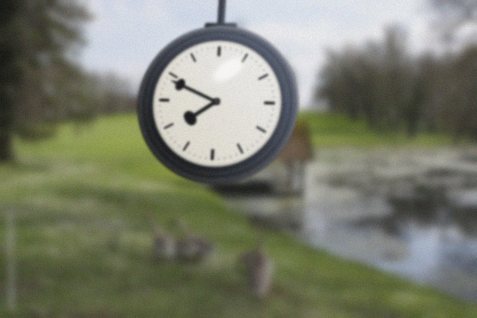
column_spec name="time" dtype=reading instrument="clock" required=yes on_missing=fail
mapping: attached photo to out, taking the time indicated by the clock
7:49
